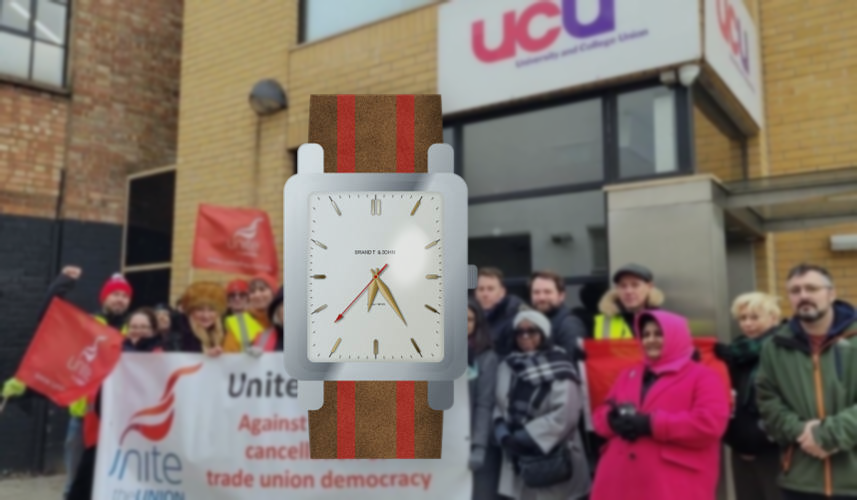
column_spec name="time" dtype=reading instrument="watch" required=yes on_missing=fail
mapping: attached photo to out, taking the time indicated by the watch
6:24:37
